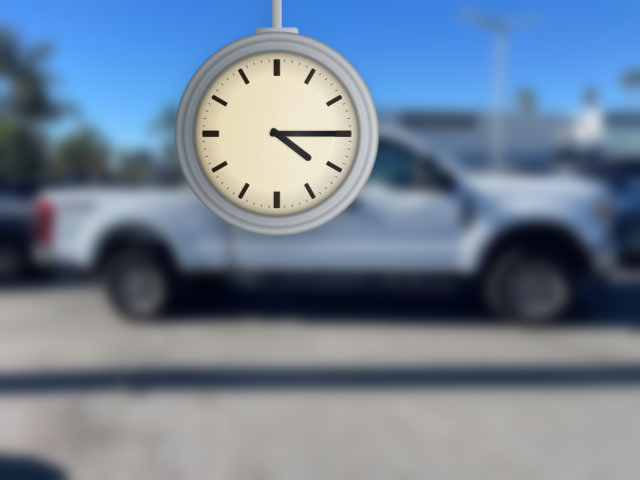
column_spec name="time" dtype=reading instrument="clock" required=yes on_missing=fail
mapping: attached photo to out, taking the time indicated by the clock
4:15
